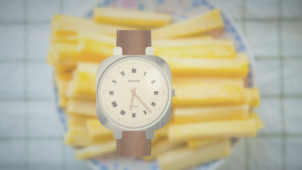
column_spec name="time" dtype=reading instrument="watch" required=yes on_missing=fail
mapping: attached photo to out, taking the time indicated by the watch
6:23
